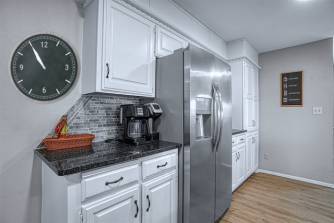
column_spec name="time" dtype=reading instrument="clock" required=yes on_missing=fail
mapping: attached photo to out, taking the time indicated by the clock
10:55
